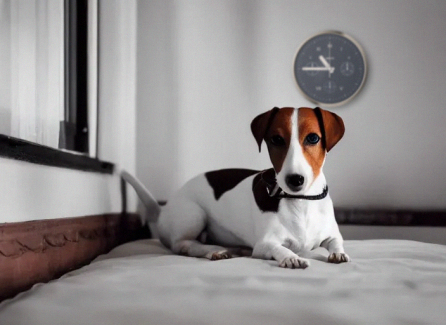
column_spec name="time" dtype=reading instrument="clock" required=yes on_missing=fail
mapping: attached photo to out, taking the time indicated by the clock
10:45
